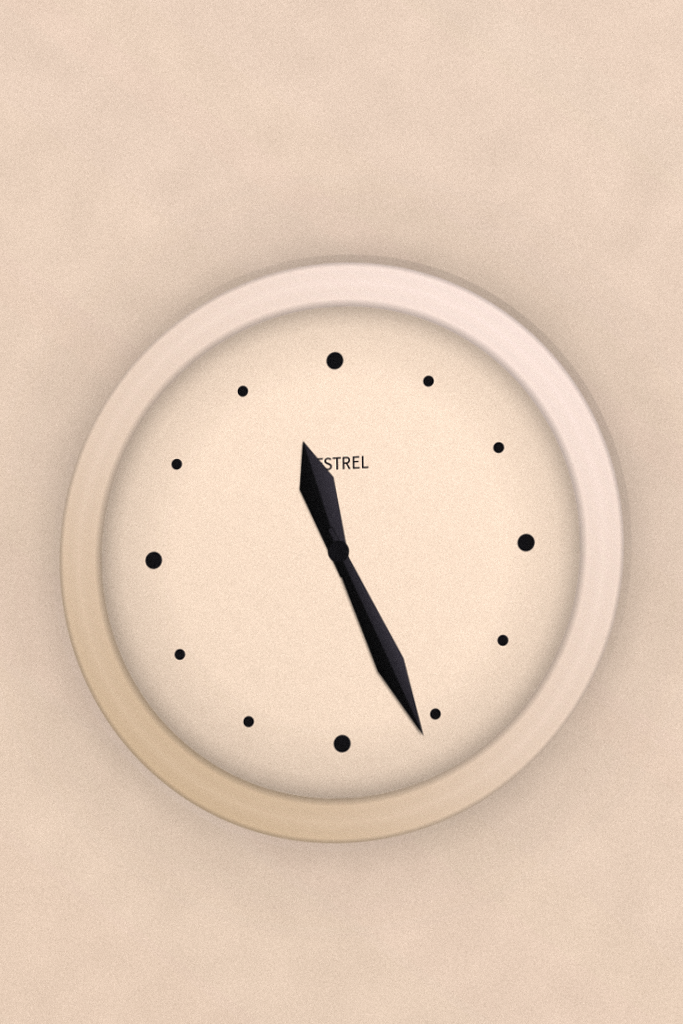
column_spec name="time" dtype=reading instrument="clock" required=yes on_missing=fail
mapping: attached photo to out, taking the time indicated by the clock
11:26
